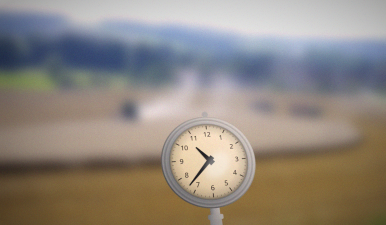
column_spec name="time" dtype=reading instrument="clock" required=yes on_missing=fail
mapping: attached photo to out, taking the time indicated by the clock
10:37
